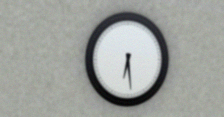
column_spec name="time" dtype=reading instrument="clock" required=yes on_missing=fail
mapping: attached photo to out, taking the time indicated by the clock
6:29
